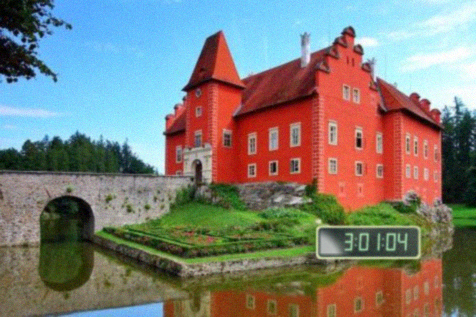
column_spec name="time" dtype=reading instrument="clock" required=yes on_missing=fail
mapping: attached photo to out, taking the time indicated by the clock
3:01:04
